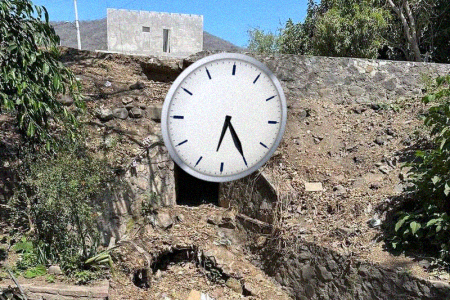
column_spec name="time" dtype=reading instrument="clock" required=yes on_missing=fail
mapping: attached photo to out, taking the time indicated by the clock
6:25
